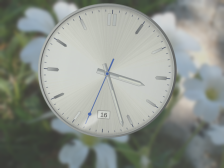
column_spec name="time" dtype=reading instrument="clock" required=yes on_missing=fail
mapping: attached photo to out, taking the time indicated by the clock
3:26:33
